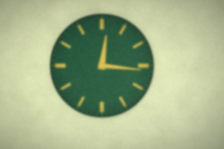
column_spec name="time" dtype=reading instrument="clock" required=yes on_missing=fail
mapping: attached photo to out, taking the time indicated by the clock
12:16
